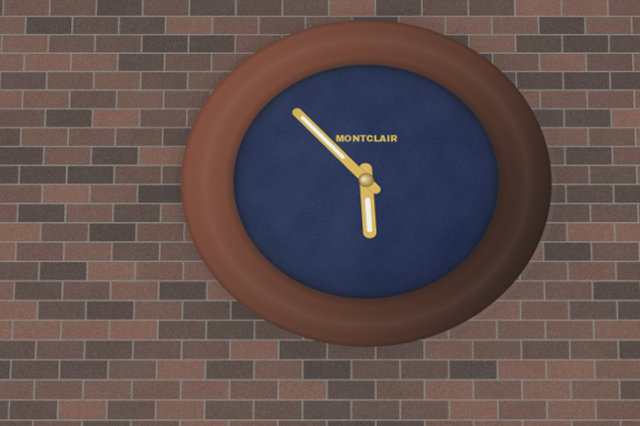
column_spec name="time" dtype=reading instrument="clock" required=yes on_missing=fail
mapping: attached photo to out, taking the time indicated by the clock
5:53
